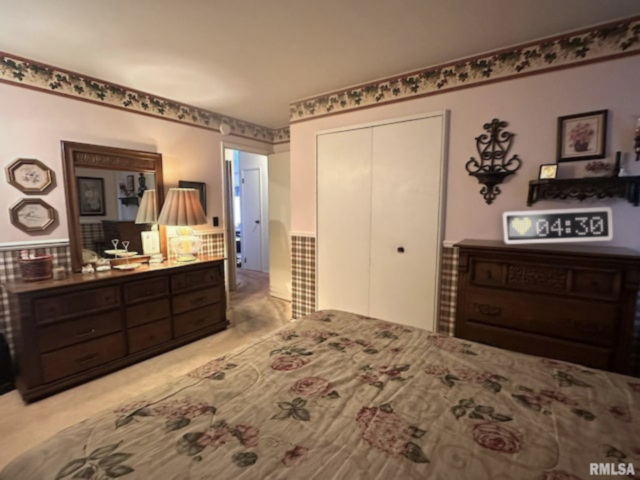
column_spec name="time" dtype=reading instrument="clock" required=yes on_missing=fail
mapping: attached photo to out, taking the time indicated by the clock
4:30
